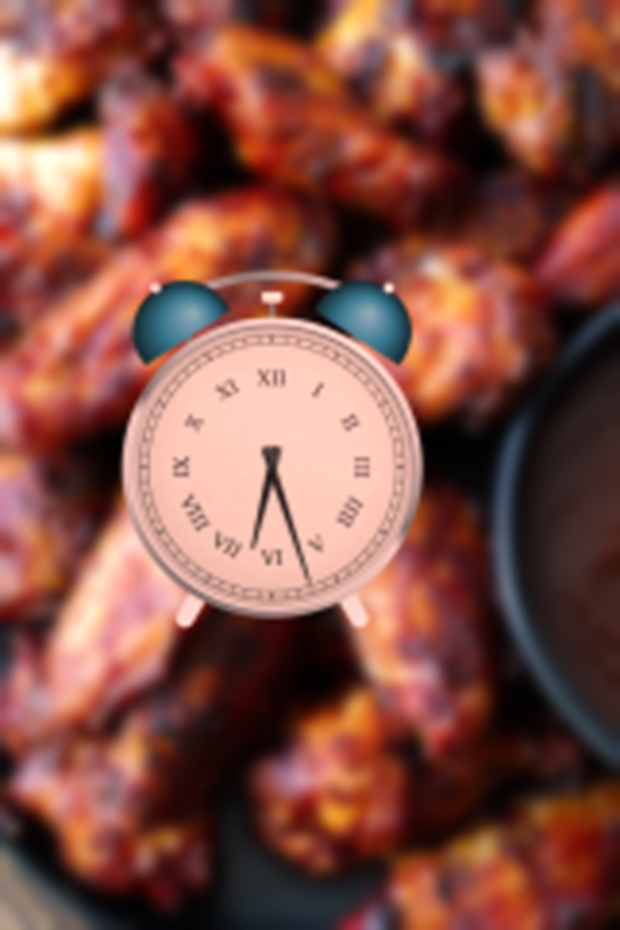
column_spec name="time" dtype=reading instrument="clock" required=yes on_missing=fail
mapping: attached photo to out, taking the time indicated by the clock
6:27
